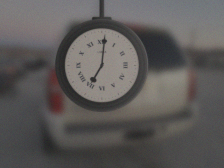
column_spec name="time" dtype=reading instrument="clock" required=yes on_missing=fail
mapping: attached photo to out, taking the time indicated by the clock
7:01
